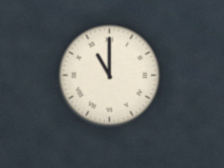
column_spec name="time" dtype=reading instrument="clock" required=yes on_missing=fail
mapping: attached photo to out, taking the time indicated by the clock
11:00
